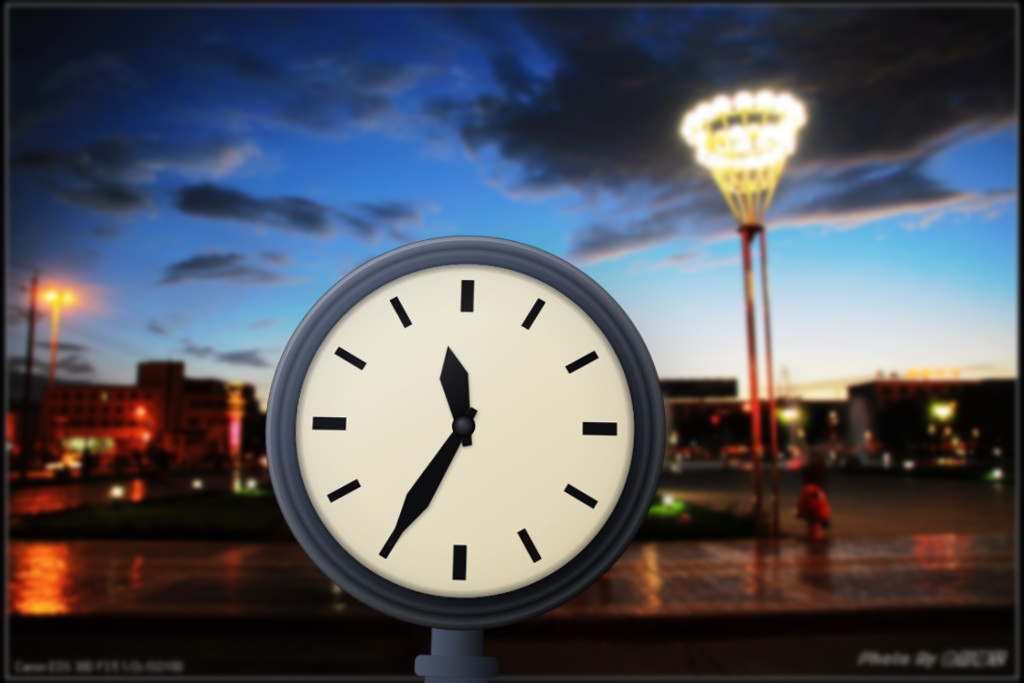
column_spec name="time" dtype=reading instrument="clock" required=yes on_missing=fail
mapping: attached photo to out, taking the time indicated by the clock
11:35
